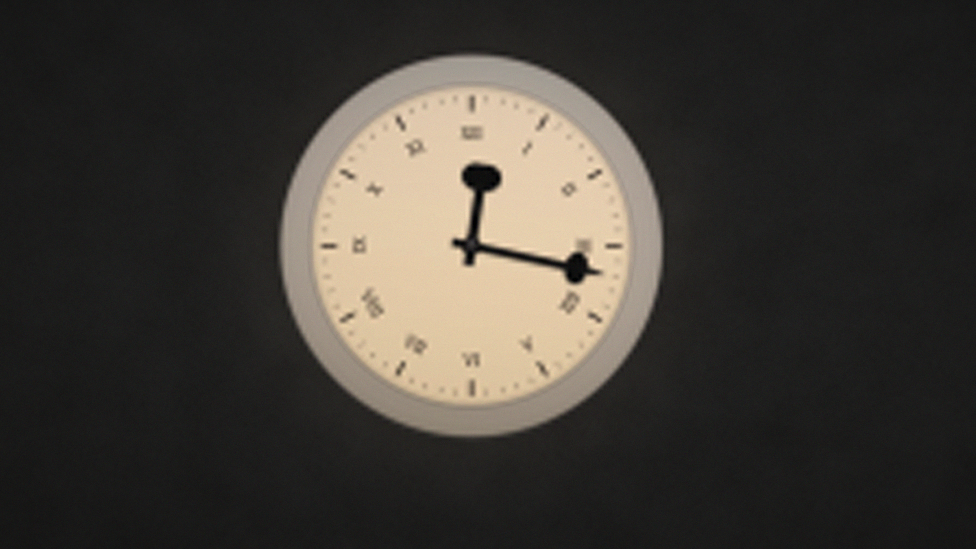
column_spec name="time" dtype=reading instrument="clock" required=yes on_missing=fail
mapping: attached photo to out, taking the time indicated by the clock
12:17
